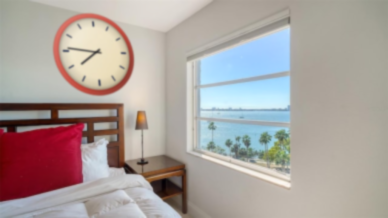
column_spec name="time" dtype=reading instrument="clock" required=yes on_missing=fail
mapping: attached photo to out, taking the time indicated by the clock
7:46
